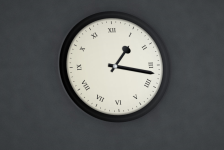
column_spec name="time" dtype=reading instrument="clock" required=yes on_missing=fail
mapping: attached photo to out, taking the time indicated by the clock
1:17
